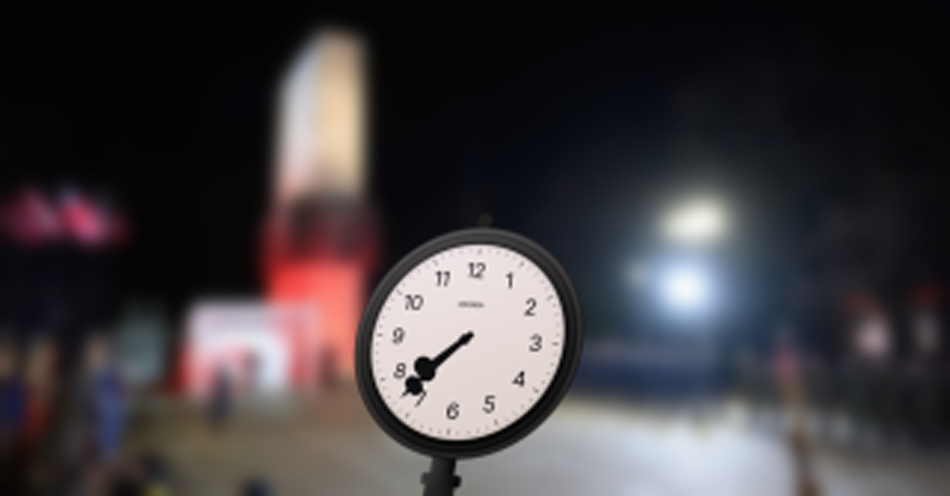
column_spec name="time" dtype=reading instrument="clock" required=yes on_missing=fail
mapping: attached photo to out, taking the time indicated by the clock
7:37
